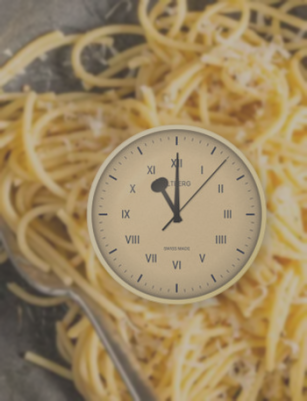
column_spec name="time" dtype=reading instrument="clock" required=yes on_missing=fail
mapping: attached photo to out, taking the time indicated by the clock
11:00:07
